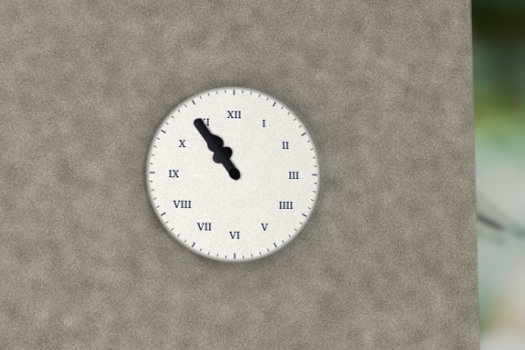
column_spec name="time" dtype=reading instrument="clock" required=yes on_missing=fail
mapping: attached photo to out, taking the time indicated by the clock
10:54
